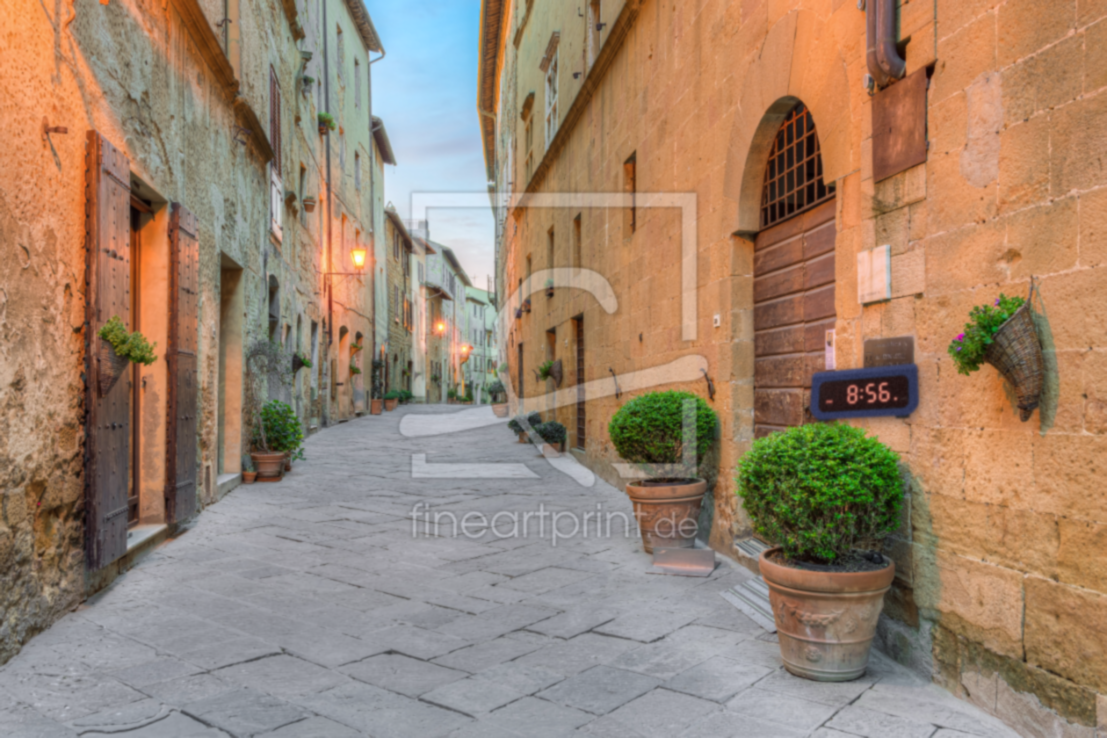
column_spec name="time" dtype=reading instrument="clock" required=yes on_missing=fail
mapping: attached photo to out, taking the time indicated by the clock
8:56
